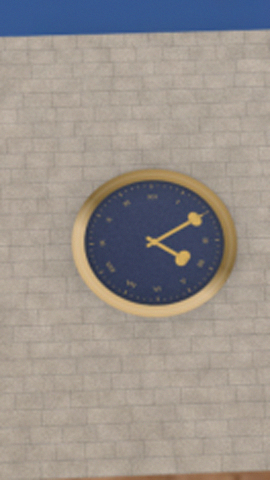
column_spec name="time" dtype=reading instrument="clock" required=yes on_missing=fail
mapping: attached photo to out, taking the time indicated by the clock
4:10
